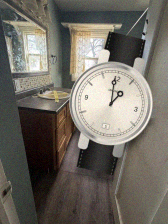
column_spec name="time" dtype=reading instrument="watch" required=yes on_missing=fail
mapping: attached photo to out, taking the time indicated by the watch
12:59
